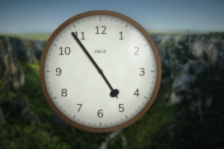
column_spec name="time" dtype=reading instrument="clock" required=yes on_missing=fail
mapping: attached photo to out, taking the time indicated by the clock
4:54
